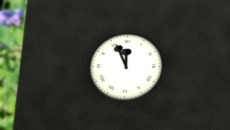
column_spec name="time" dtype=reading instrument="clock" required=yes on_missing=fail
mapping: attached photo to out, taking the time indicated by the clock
11:56
